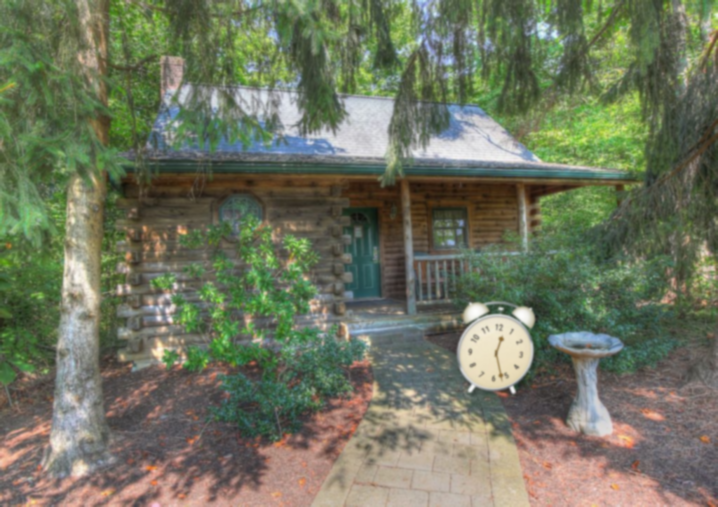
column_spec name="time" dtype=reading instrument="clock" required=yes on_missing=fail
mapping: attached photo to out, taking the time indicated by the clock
12:27
